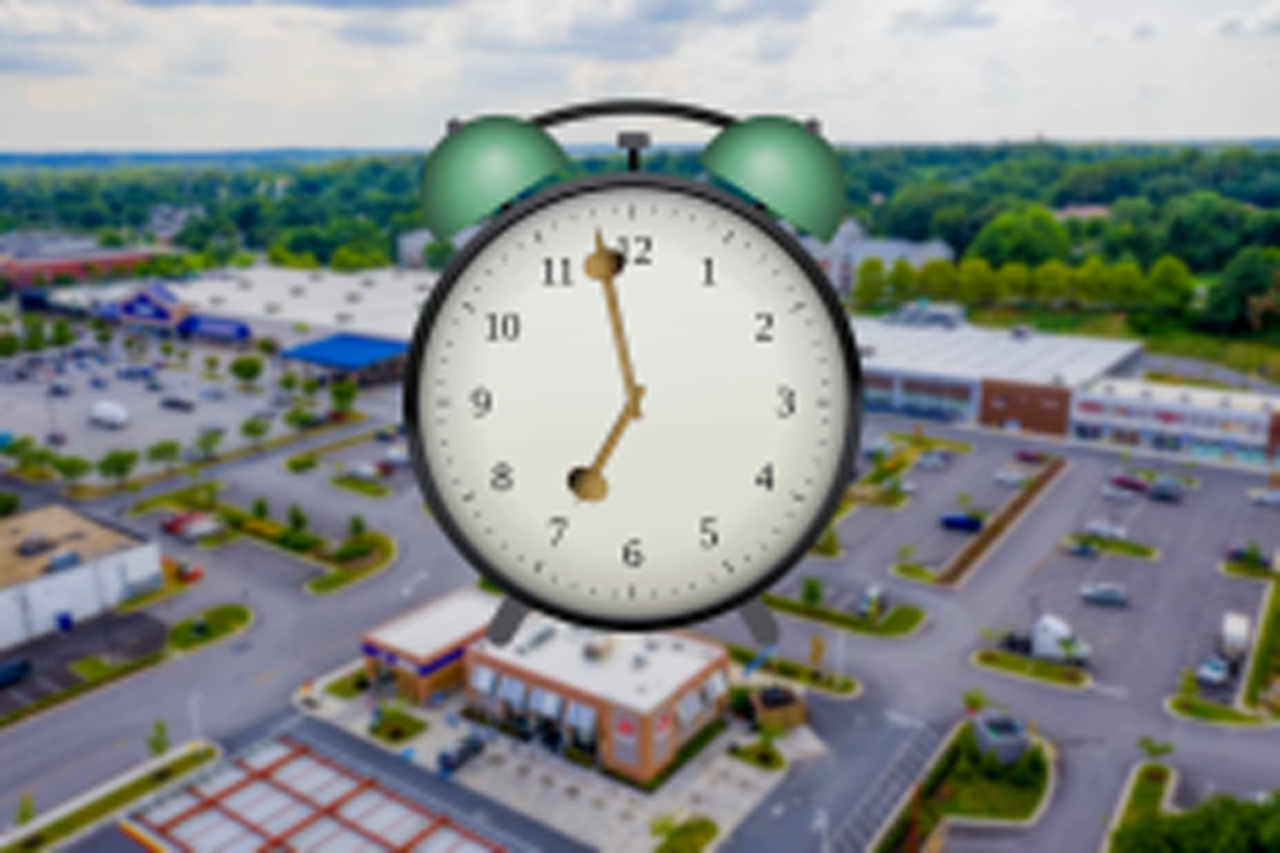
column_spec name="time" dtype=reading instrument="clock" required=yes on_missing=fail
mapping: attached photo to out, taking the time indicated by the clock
6:58
